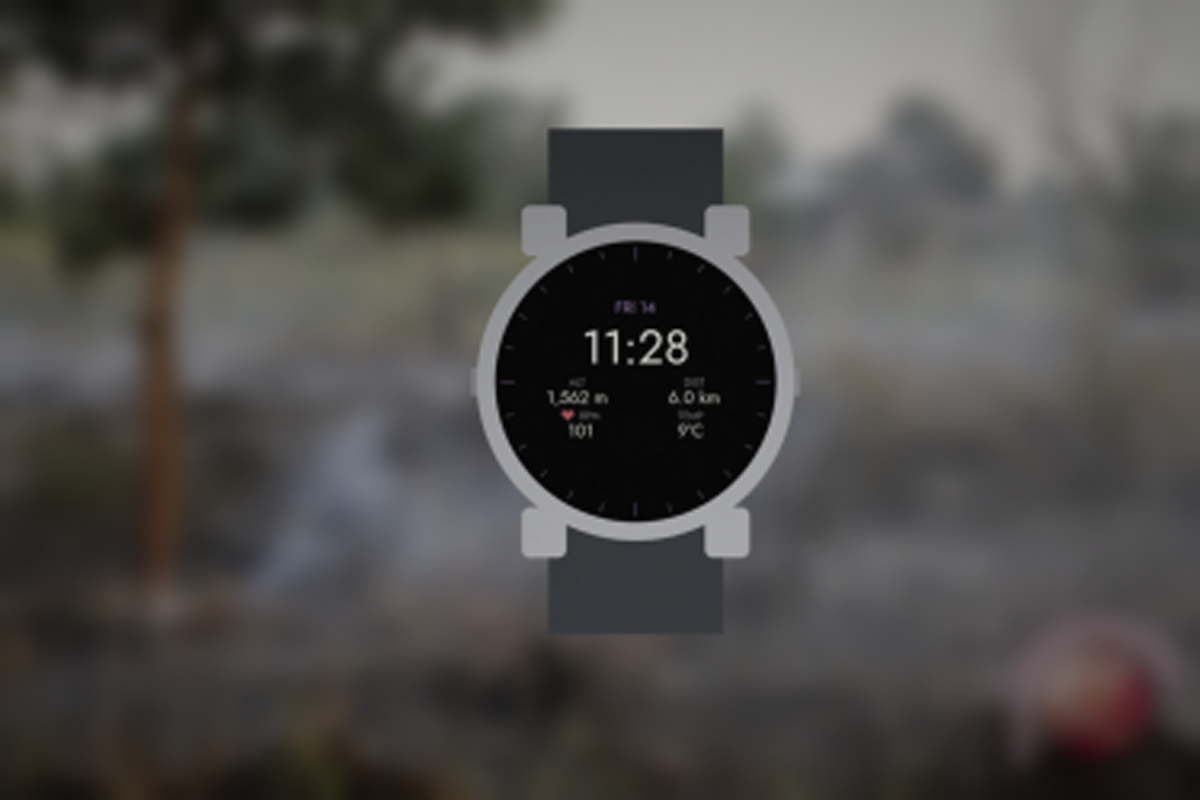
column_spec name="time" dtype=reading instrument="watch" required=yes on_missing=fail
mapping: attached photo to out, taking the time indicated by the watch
11:28
